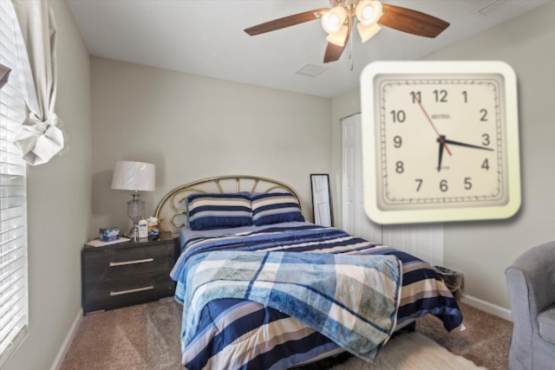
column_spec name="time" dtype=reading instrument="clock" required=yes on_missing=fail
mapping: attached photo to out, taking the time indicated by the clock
6:16:55
